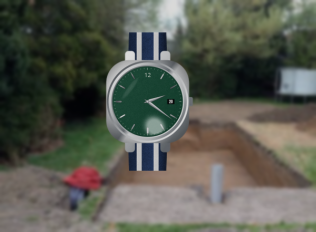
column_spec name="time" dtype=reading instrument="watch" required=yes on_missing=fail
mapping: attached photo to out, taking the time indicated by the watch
2:21
